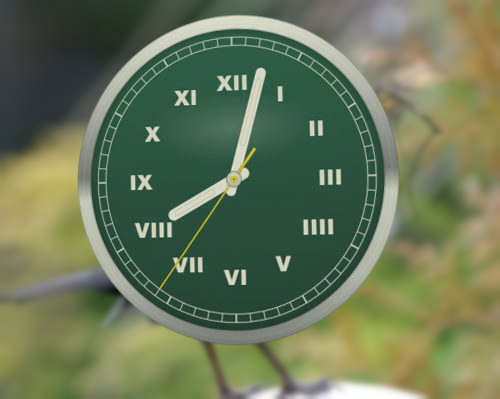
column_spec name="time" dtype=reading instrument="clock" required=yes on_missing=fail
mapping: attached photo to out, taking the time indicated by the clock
8:02:36
